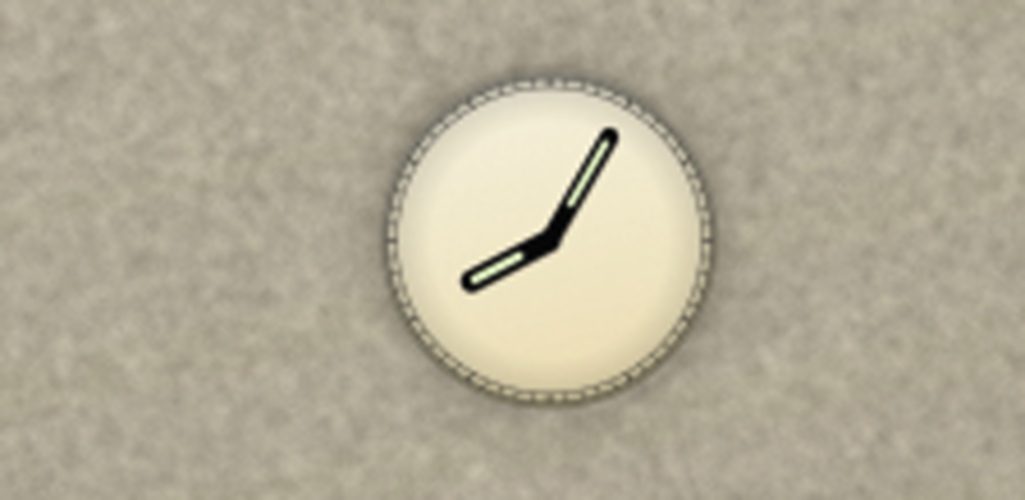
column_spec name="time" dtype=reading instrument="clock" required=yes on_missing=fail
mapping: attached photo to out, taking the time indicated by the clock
8:05
